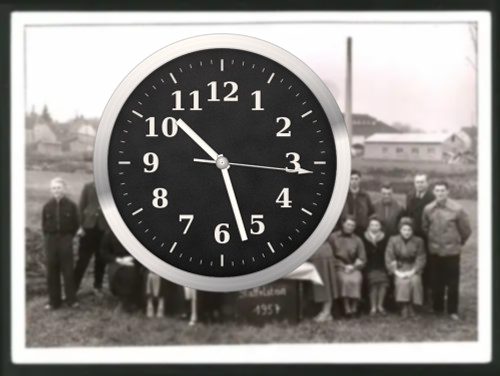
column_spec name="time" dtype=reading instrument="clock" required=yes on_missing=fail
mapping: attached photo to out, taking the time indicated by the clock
10:27:16
